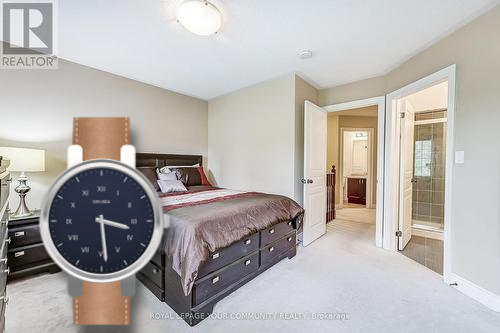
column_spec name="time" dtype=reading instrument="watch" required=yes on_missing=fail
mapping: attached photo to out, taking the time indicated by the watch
3:29
